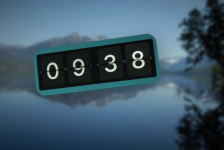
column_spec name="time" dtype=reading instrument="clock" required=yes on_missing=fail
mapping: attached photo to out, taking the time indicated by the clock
9:38
